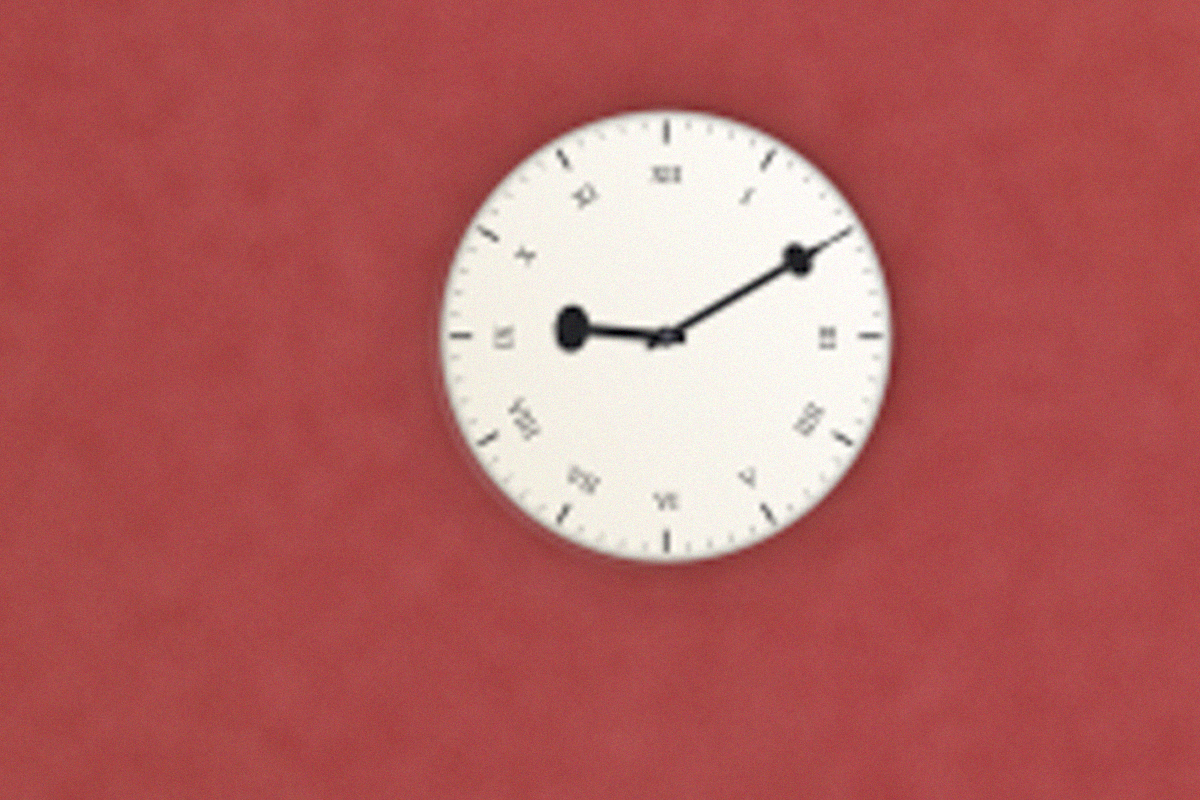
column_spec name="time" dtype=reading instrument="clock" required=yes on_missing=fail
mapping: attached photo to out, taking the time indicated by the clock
9:10
